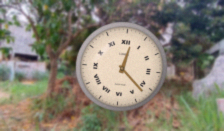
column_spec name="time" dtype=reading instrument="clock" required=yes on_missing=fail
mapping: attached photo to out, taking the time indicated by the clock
12:22
